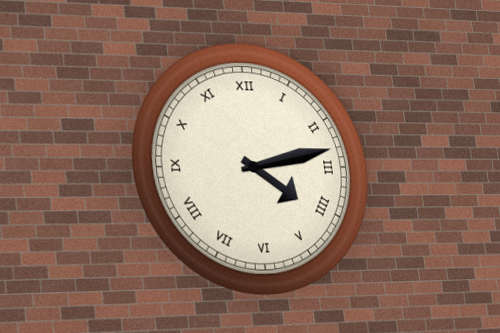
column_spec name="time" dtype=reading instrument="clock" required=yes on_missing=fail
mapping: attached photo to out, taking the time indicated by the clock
4:13
